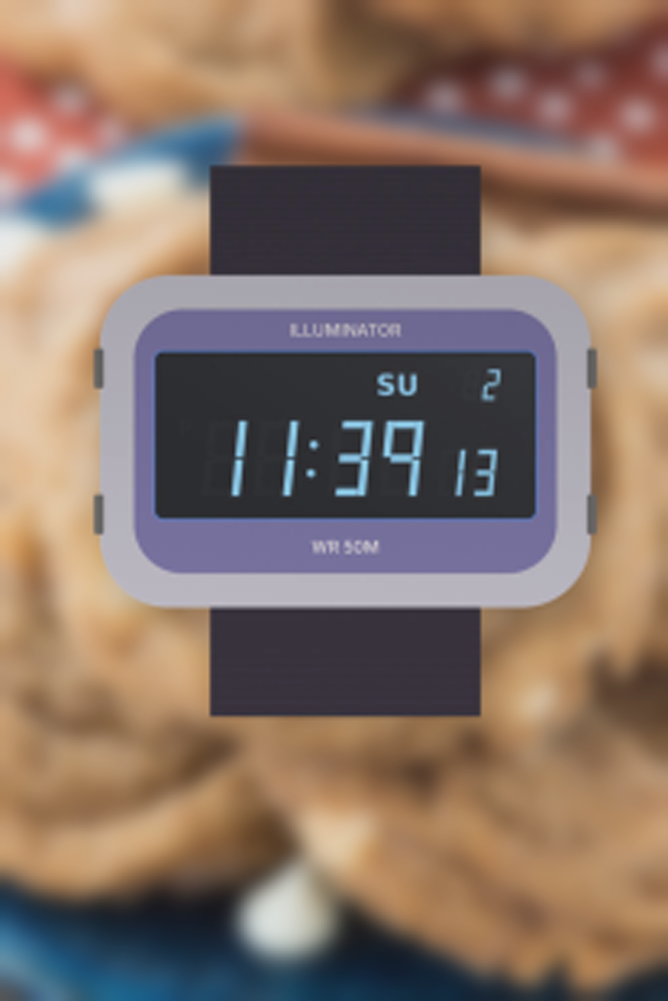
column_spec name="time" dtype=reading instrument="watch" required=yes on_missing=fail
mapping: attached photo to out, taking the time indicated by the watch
11:39:13
